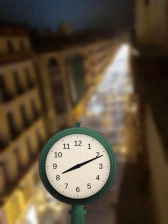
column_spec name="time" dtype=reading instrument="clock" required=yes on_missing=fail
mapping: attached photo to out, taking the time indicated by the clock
8:11
